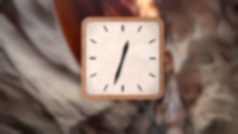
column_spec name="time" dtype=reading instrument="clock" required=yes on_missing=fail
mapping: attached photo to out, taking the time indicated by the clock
12:33
